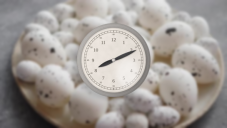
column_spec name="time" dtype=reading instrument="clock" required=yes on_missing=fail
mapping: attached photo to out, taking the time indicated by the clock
8:11
